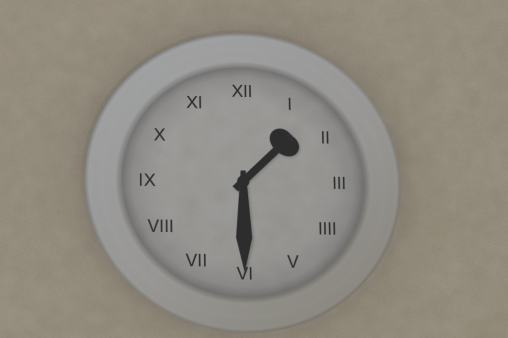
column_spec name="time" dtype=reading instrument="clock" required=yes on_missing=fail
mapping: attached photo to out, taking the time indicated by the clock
1:30
